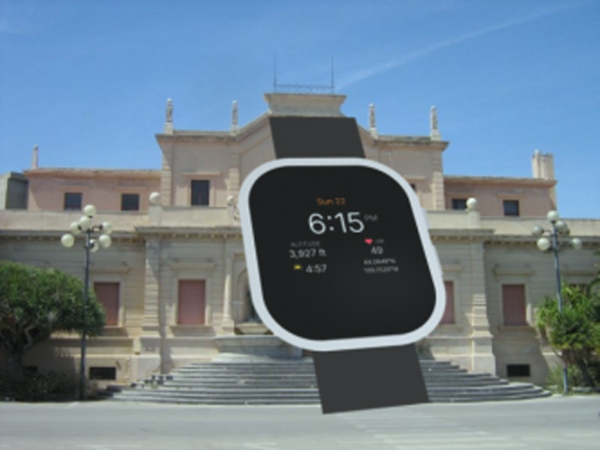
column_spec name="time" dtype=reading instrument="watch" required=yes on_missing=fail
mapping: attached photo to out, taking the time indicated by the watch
6:15
